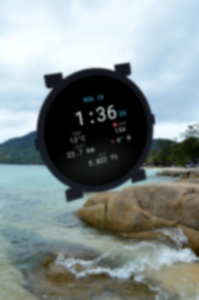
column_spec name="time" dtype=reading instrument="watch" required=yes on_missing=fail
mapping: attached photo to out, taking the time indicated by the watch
1:36
